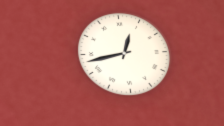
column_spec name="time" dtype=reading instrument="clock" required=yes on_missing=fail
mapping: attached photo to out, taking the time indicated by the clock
12:43
